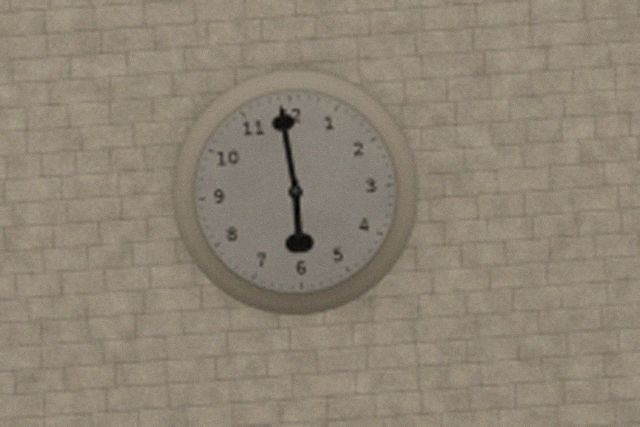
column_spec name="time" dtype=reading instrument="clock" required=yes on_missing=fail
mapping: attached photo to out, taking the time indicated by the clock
5:59
